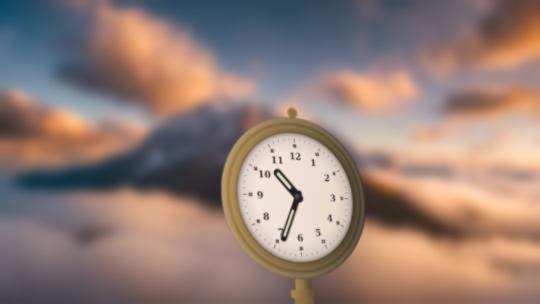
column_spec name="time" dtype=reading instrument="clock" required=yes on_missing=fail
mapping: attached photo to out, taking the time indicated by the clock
10:34
